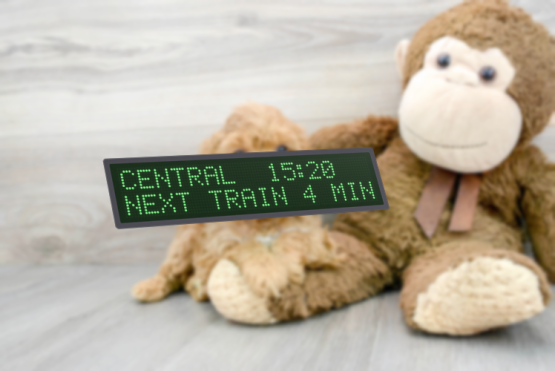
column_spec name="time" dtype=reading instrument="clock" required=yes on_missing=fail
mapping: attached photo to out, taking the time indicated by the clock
15:20
